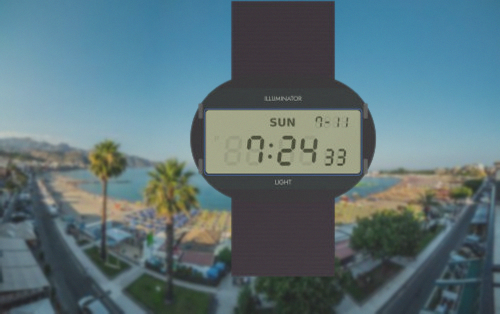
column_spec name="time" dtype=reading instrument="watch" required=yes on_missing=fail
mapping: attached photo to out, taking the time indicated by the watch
7:24:33
